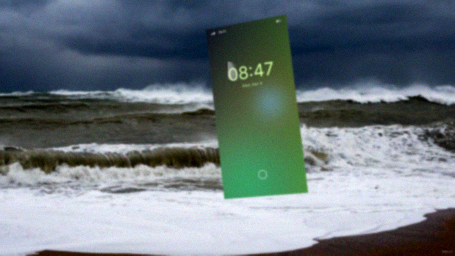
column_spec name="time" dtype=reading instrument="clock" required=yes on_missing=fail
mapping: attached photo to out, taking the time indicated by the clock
8:47
